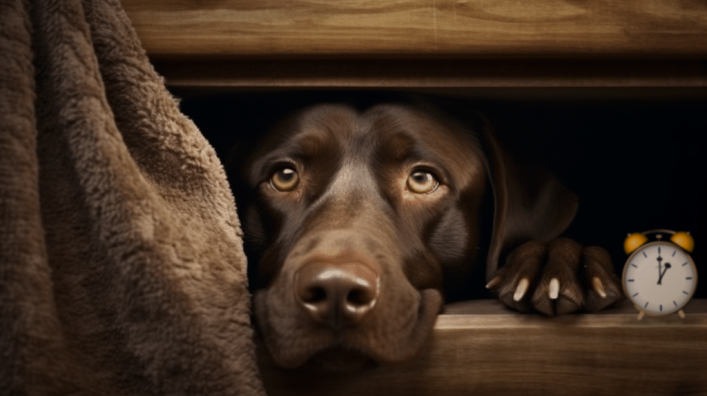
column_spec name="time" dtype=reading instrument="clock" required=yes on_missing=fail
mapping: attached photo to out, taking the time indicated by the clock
1:00
